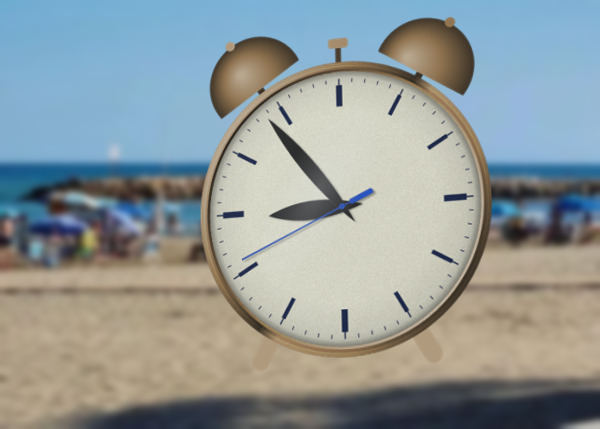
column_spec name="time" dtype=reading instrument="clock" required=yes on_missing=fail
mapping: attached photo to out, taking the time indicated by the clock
8:53:41
